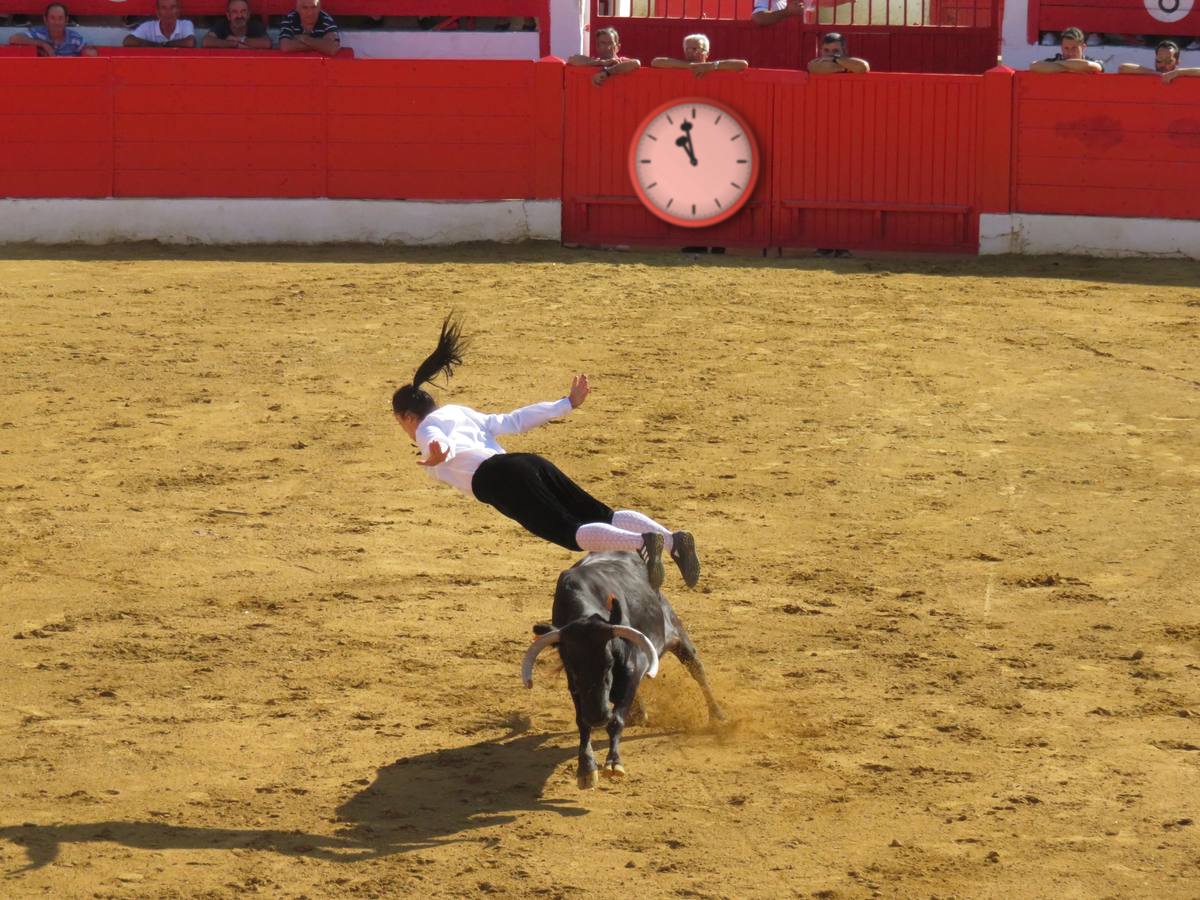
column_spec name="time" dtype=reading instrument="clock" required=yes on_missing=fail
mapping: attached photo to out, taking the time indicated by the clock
10:58
